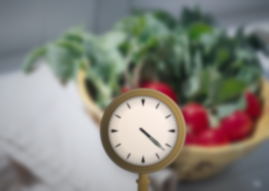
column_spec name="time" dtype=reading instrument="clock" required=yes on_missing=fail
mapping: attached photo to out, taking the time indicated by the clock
4:22
